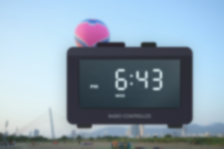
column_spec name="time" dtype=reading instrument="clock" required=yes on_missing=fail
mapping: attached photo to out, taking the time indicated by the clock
6:43
